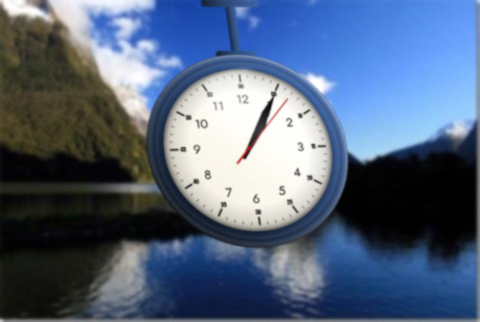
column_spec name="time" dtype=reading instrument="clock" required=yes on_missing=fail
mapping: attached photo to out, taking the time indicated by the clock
1:05:07
